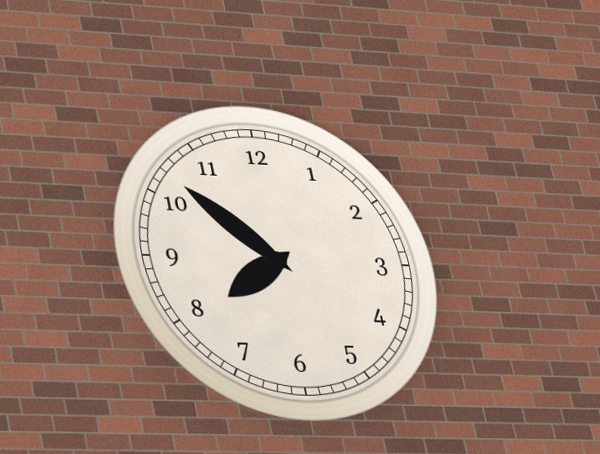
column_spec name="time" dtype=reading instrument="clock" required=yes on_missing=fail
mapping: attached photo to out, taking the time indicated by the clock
7:52
